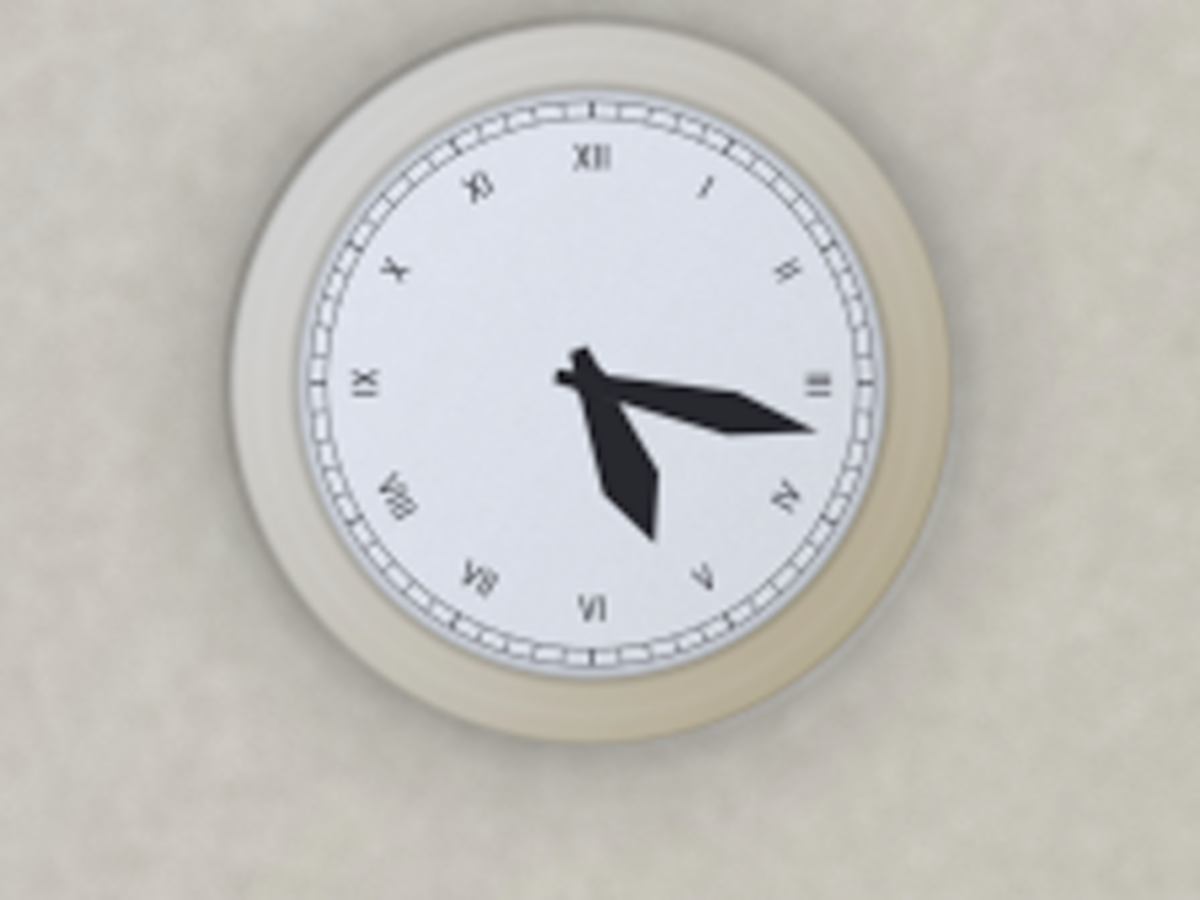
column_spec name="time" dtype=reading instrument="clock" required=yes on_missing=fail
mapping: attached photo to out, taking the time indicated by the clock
5:17
